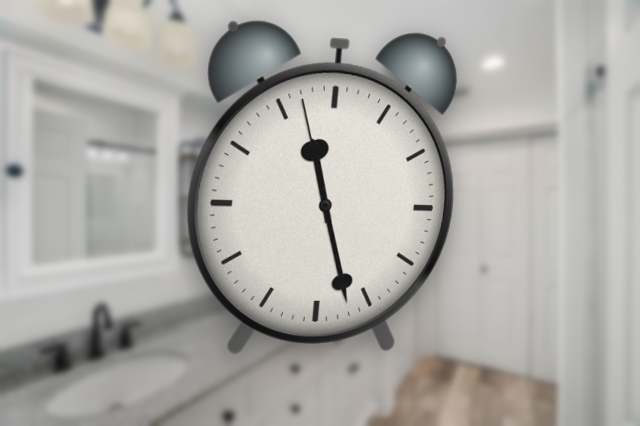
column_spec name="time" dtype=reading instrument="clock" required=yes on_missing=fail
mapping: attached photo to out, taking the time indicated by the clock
11:26:57
